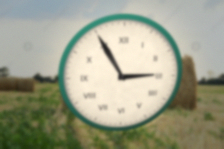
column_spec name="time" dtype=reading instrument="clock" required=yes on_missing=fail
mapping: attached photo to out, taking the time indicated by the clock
2:55
